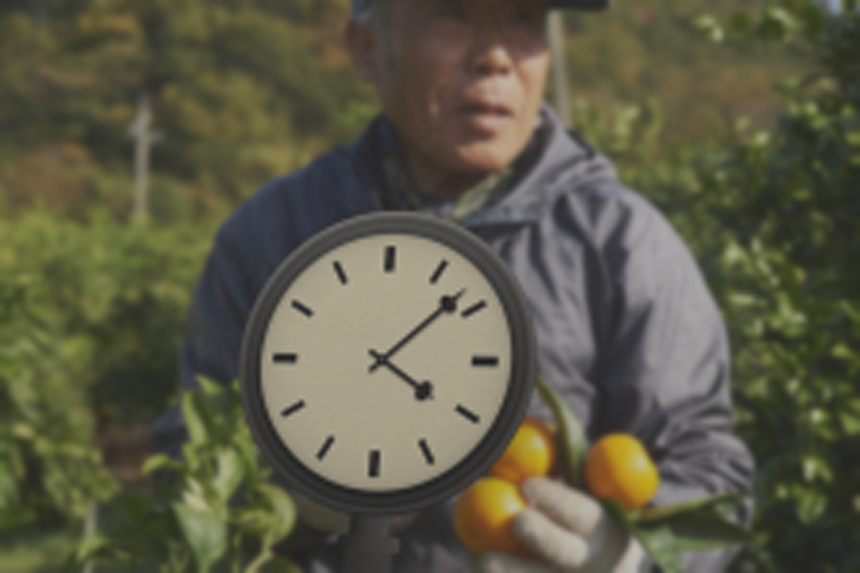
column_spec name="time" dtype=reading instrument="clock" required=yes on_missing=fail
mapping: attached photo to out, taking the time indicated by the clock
4:08
